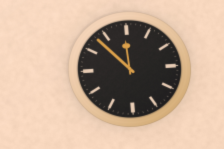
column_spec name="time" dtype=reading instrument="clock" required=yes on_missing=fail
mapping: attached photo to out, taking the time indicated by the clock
11:53
